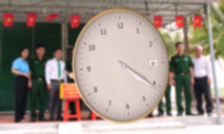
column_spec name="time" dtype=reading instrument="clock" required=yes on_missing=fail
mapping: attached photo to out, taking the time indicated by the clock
4:21
